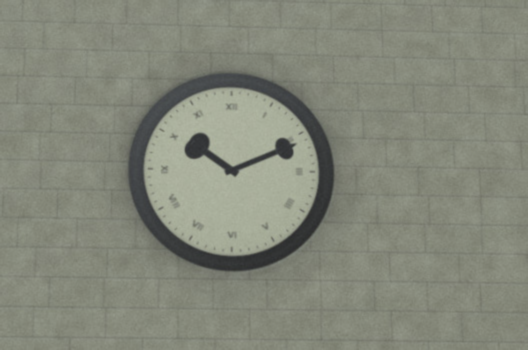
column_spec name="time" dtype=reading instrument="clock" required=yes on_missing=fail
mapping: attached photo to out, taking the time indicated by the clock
10:11
